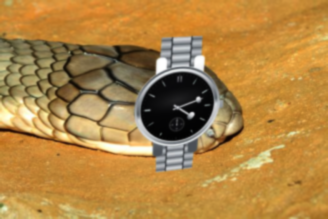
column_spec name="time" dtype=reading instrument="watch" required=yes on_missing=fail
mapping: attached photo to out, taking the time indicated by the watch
4:12
